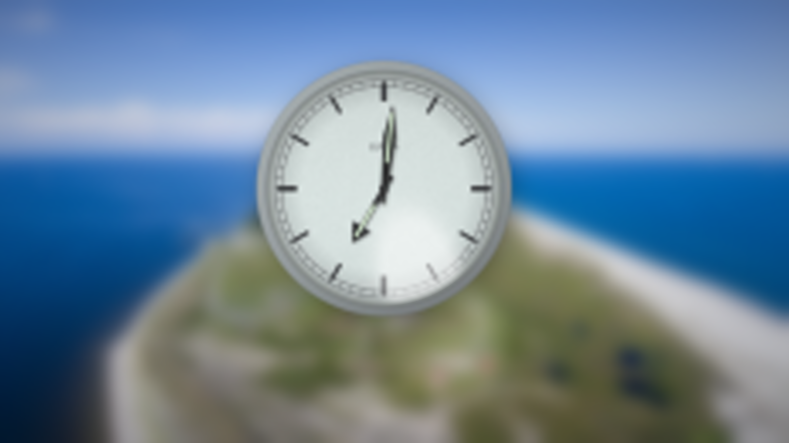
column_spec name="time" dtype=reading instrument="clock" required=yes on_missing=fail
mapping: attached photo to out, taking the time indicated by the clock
7:01
